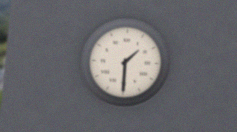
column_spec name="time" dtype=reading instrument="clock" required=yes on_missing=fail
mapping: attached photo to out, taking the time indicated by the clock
1:30
